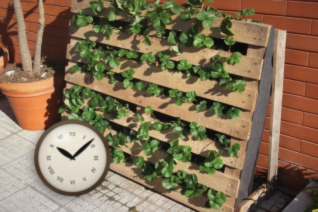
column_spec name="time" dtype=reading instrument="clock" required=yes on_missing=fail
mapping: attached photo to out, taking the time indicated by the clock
10:08
